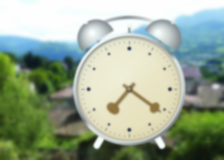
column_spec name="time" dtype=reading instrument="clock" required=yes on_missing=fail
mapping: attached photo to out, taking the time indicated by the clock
7:21
